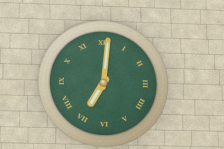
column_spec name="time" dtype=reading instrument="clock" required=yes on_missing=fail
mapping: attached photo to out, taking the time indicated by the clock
7:01
